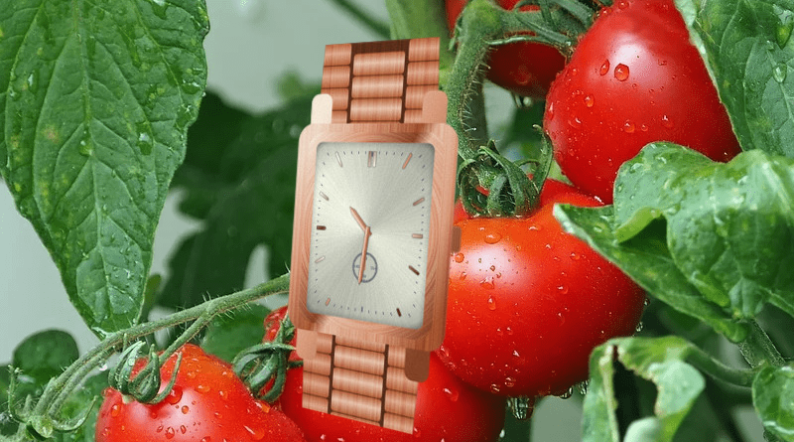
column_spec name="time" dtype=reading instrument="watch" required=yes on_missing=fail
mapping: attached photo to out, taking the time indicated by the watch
10:31
